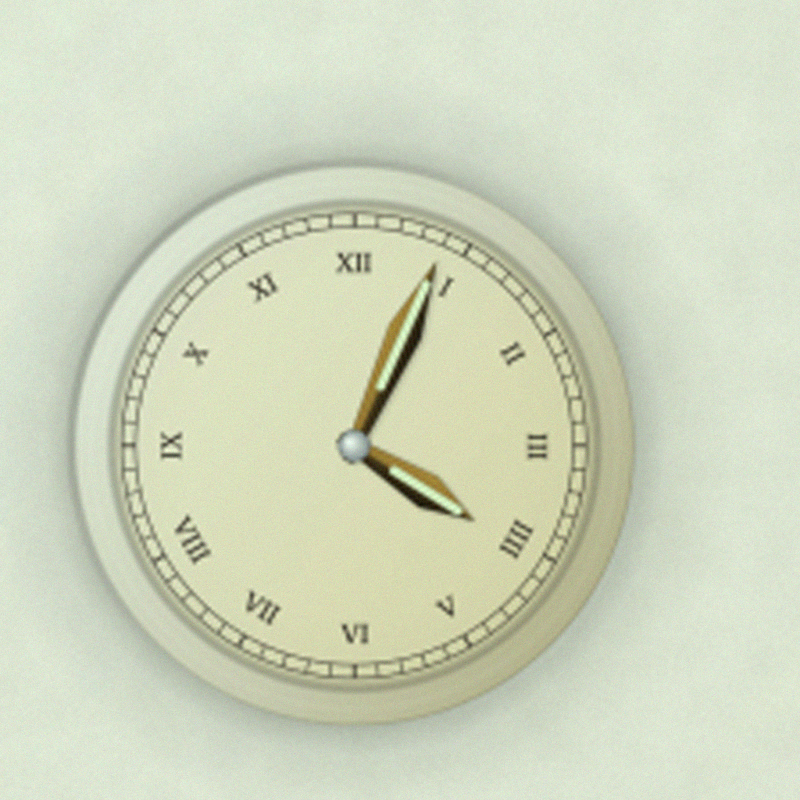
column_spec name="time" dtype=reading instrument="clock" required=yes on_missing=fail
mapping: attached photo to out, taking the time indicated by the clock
4:04
